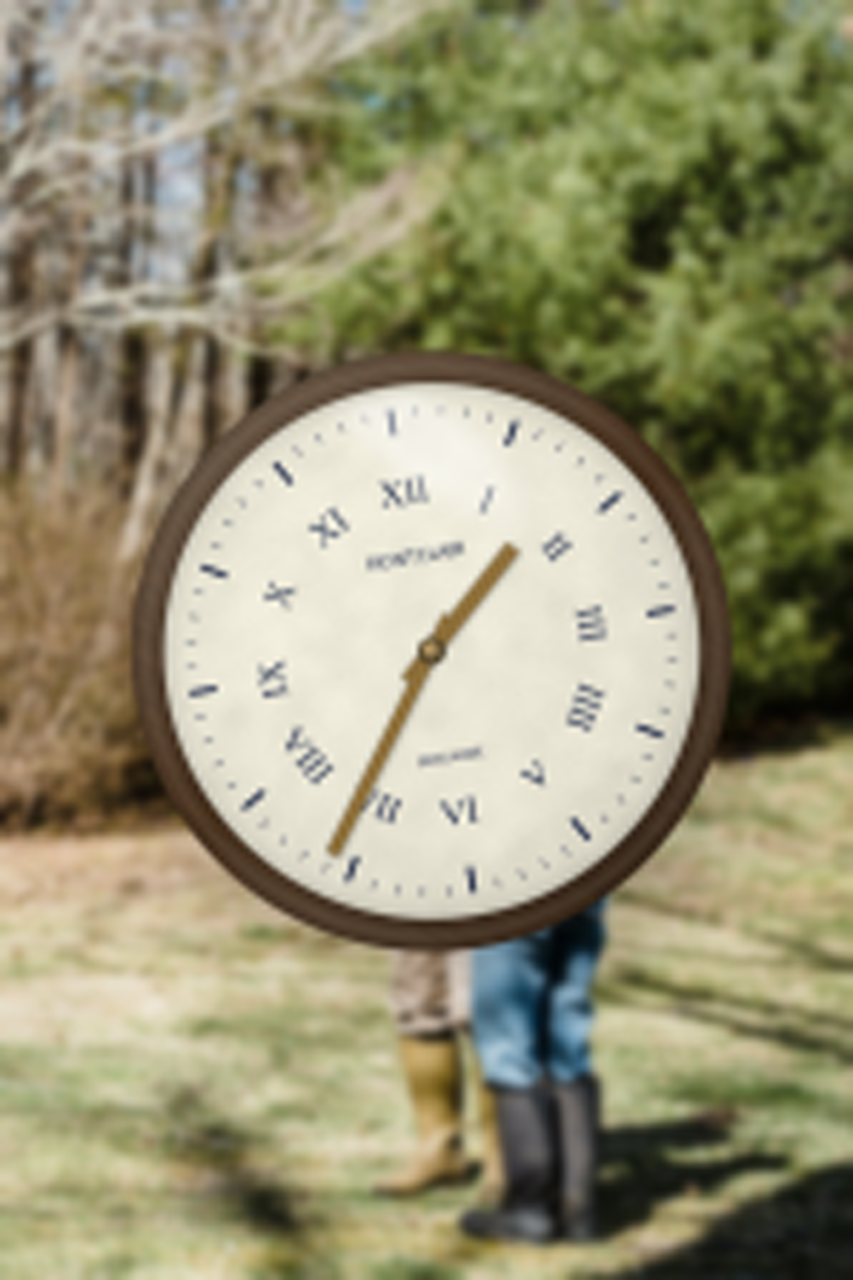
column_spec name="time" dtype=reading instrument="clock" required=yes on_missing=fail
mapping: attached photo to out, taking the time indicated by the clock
1:36
